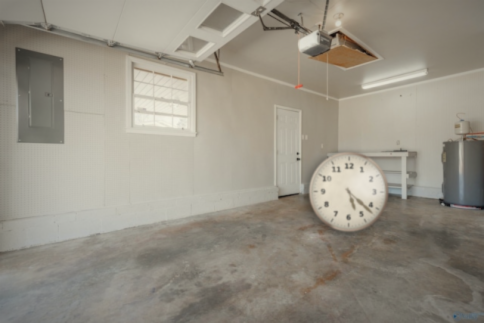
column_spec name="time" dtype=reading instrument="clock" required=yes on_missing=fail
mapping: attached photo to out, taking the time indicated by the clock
5:22
